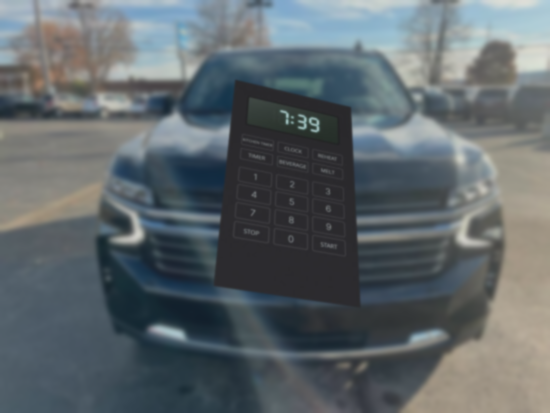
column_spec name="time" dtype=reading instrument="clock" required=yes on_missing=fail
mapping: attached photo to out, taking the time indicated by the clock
7:39
